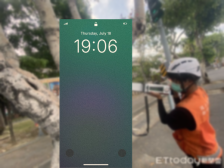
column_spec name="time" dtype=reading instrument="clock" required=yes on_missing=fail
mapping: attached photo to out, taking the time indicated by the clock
19:06
